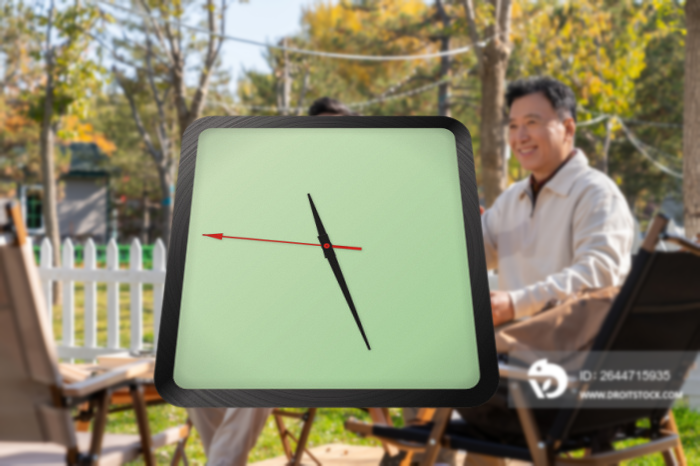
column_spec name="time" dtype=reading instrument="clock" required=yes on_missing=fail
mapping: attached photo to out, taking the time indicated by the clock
11:26:46
